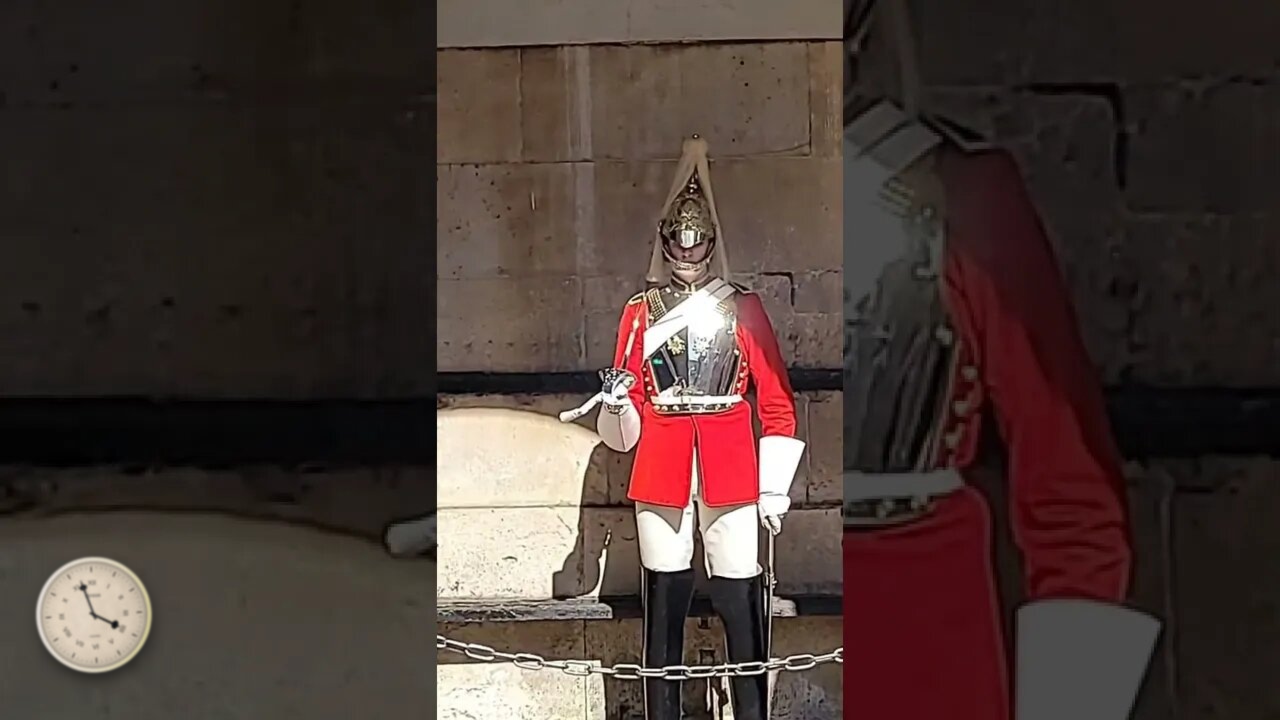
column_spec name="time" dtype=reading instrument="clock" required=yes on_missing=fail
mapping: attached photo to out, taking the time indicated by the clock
3:57
